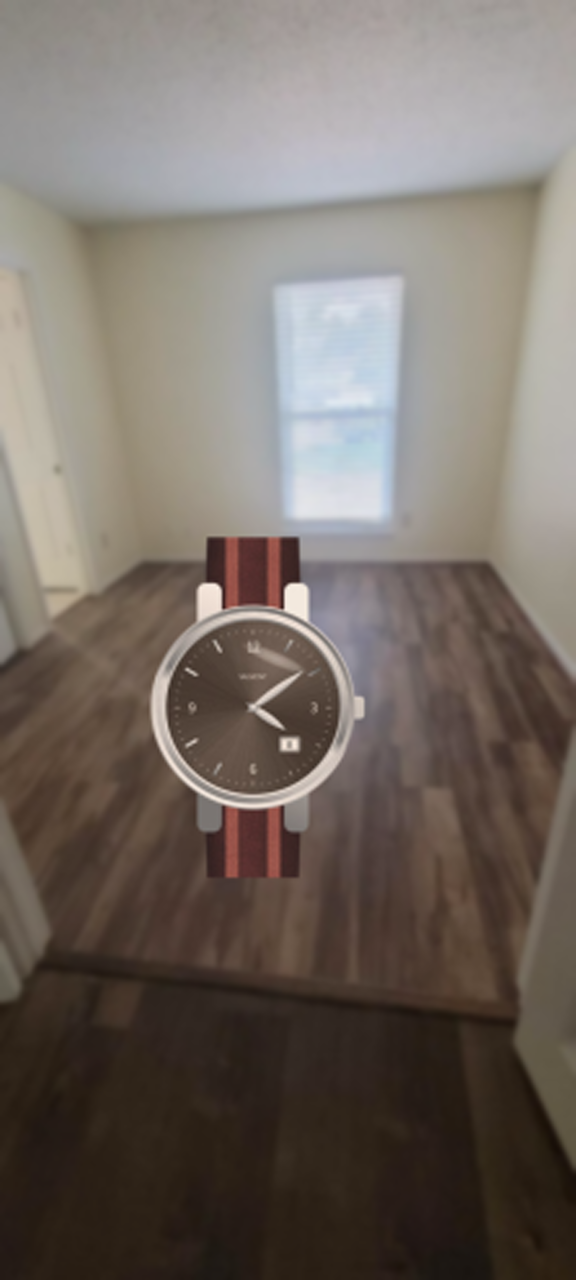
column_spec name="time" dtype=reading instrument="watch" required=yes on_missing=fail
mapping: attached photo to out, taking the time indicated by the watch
4:09
